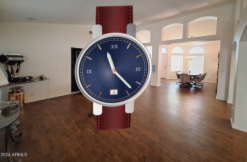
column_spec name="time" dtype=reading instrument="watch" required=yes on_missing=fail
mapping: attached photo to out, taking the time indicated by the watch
11:23
